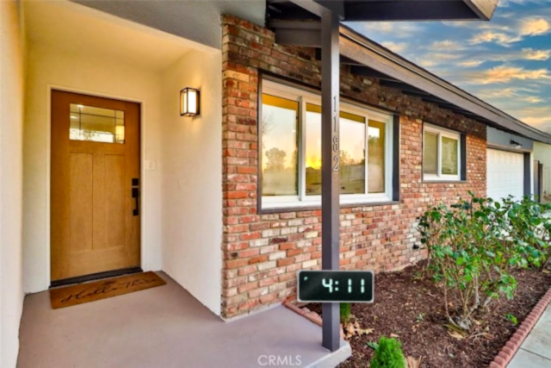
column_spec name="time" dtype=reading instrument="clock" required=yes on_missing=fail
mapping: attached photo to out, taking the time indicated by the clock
4:11
